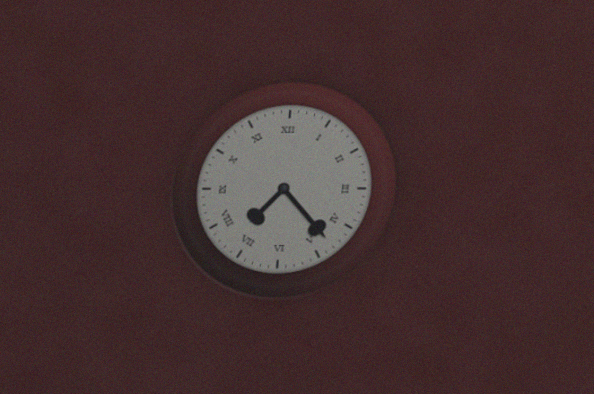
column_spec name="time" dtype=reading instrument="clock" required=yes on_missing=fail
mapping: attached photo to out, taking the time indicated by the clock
7:23
